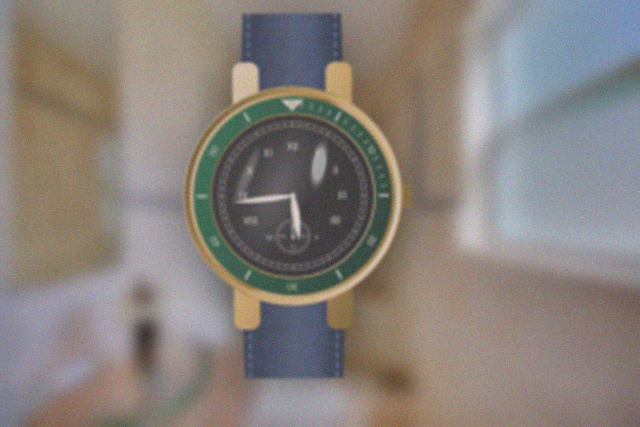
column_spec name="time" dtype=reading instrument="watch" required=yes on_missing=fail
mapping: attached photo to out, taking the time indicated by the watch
5:44
